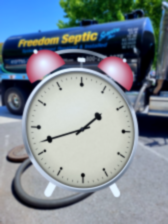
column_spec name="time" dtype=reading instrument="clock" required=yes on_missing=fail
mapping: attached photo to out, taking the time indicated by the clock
1:42
